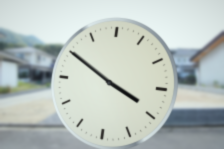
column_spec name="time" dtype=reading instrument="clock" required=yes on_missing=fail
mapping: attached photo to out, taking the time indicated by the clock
3:50
